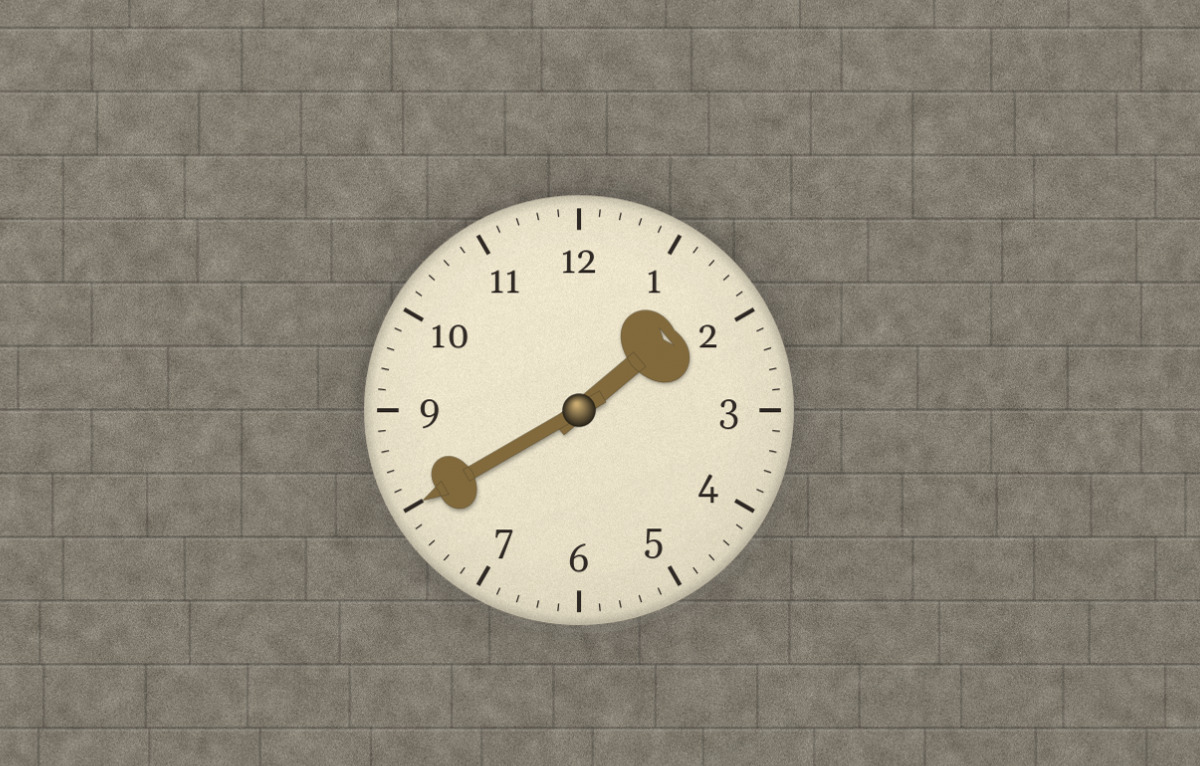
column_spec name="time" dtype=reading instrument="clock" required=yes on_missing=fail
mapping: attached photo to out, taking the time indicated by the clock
1:40
